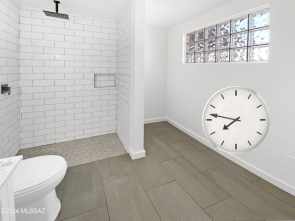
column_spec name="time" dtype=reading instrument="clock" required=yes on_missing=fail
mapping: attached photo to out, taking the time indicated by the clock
7:47
